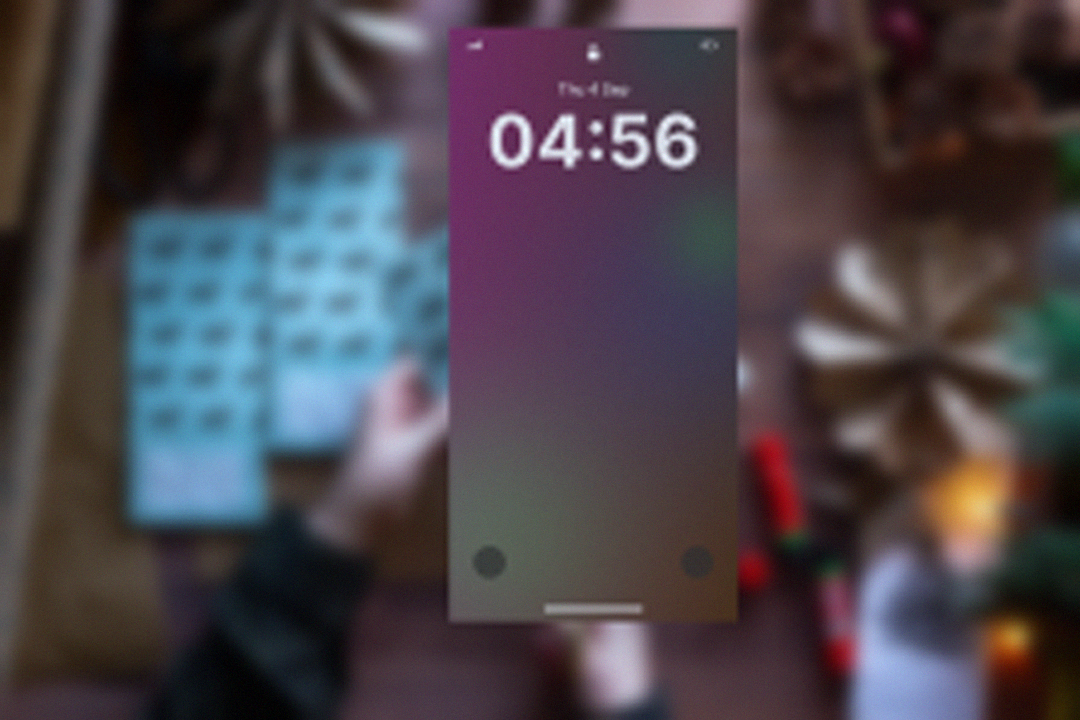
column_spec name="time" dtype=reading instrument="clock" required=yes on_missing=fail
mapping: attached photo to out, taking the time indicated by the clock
4:56
